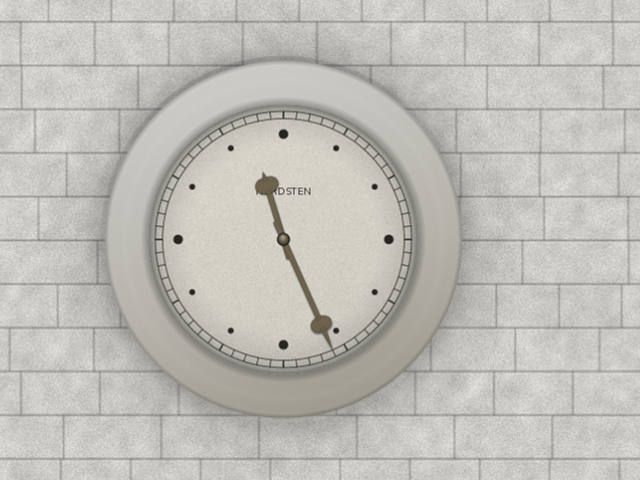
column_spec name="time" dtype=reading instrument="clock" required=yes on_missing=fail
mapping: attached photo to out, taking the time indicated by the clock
11:26
